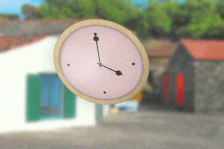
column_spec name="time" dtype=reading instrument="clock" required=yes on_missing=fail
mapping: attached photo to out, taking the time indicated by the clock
4:00
